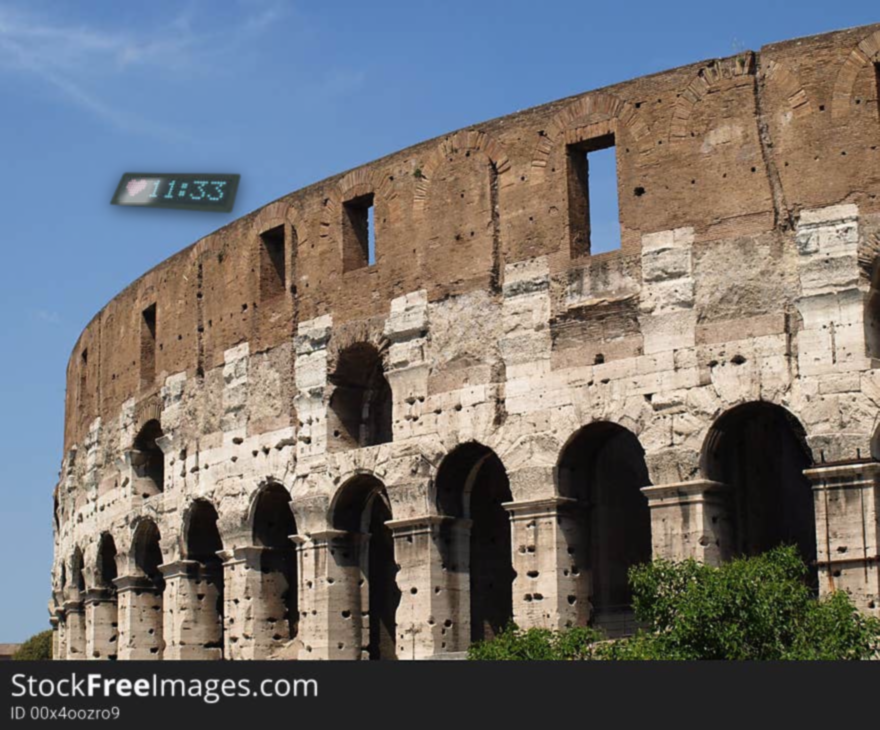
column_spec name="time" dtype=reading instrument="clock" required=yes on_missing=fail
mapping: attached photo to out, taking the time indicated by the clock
11:33
